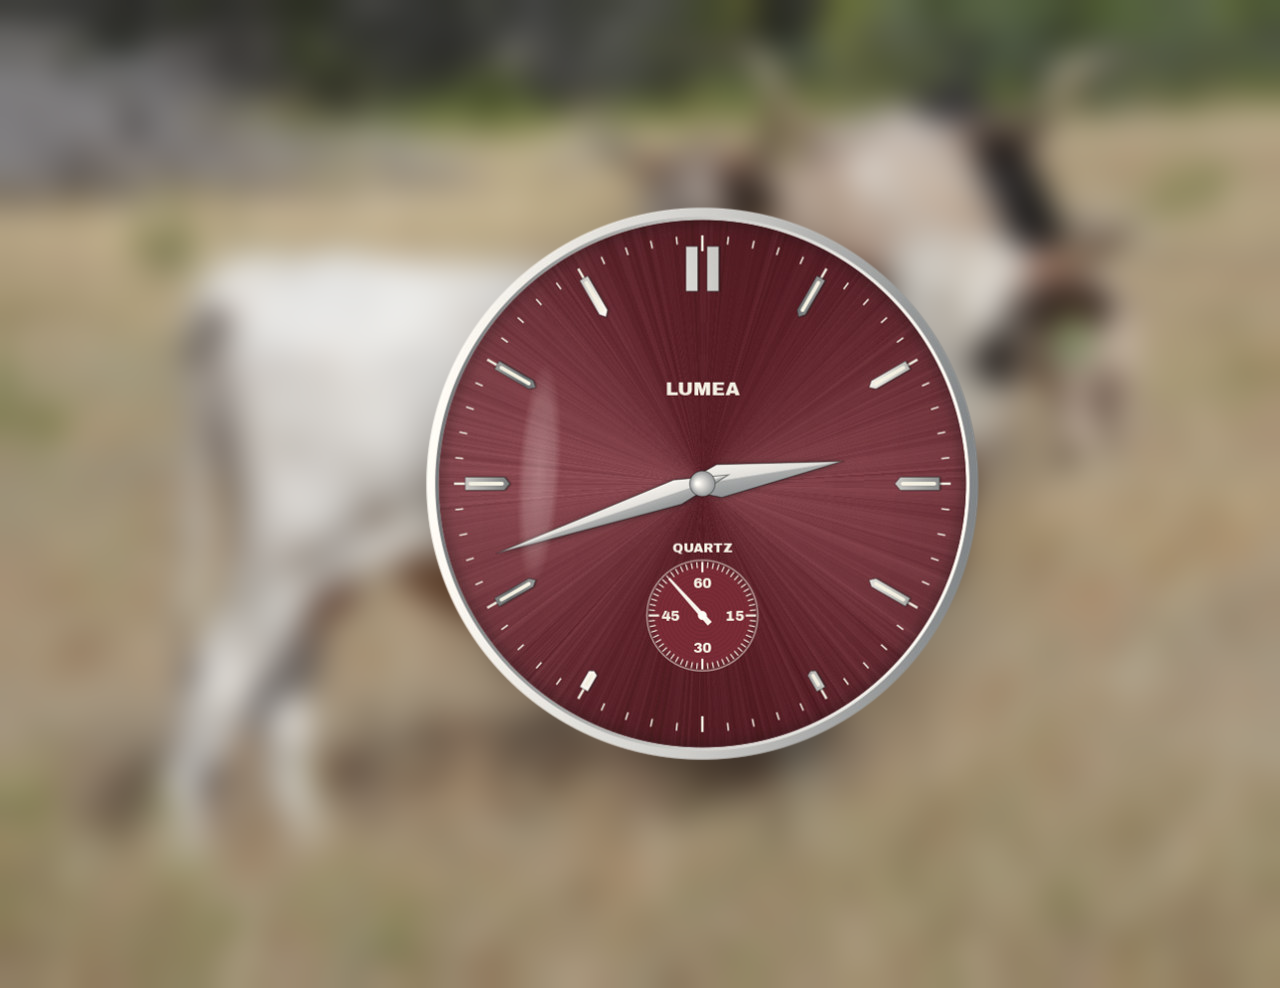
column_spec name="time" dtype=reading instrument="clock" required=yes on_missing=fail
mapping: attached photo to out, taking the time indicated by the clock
2:41:53
